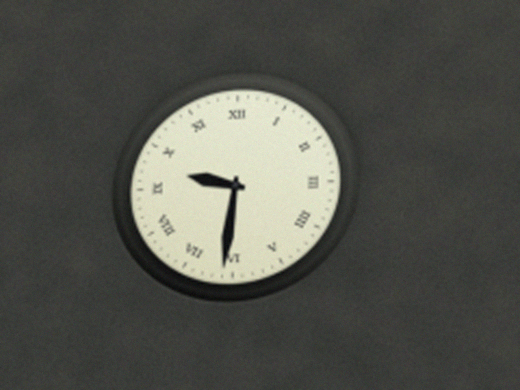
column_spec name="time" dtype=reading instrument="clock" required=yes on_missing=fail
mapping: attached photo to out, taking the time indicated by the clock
9:31
